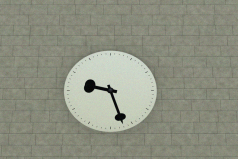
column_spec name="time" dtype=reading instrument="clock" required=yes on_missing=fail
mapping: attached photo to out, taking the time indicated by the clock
9:27
